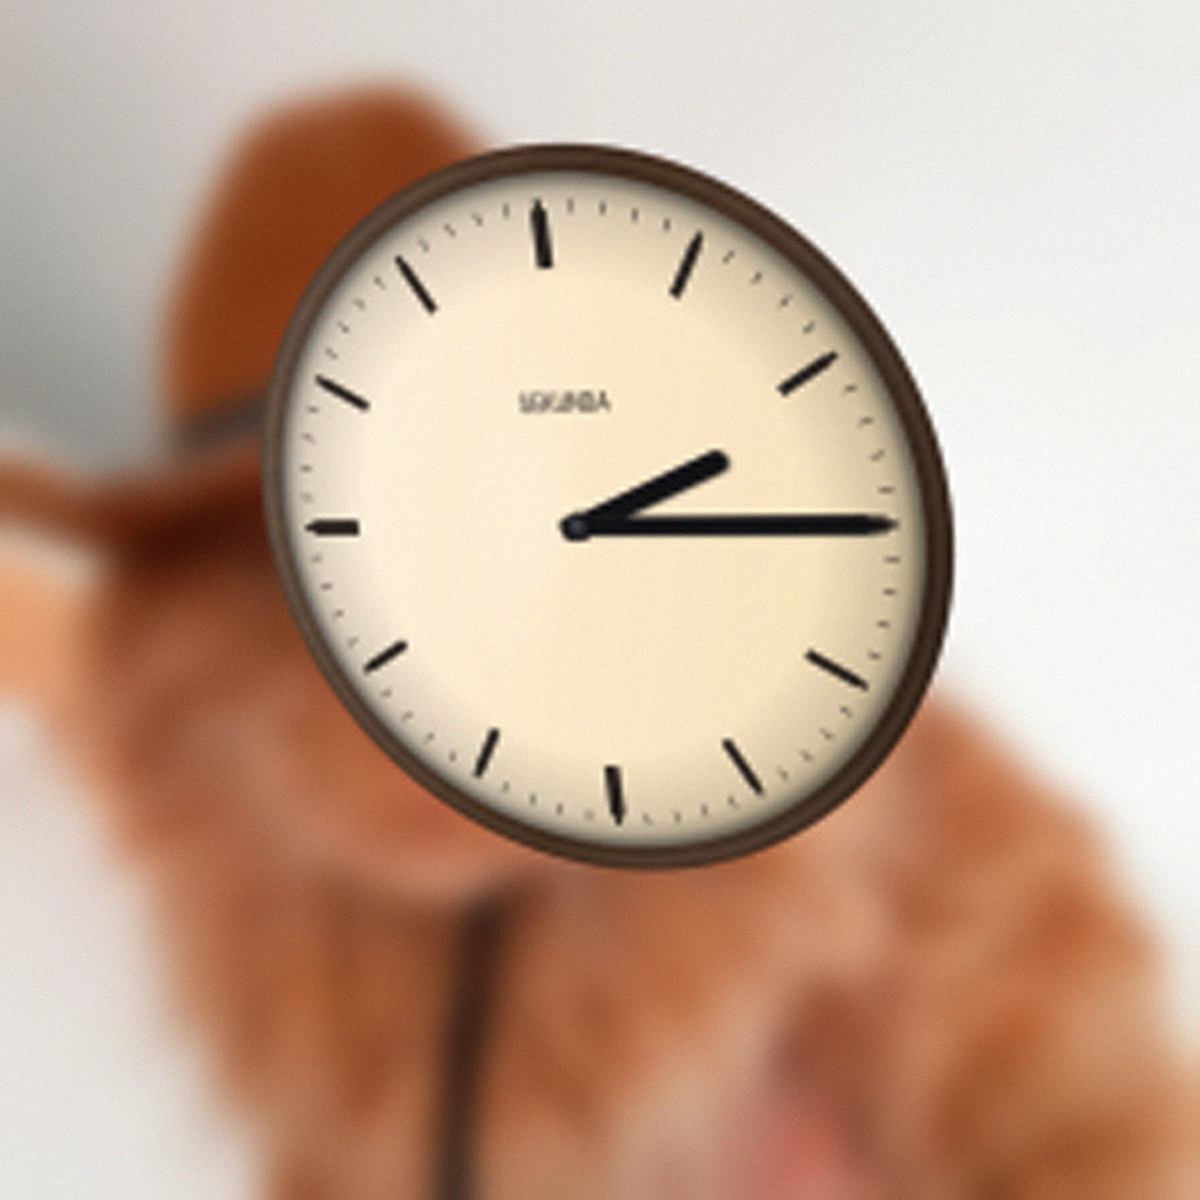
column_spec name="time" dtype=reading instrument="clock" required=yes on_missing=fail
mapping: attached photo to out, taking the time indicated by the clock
2:15
